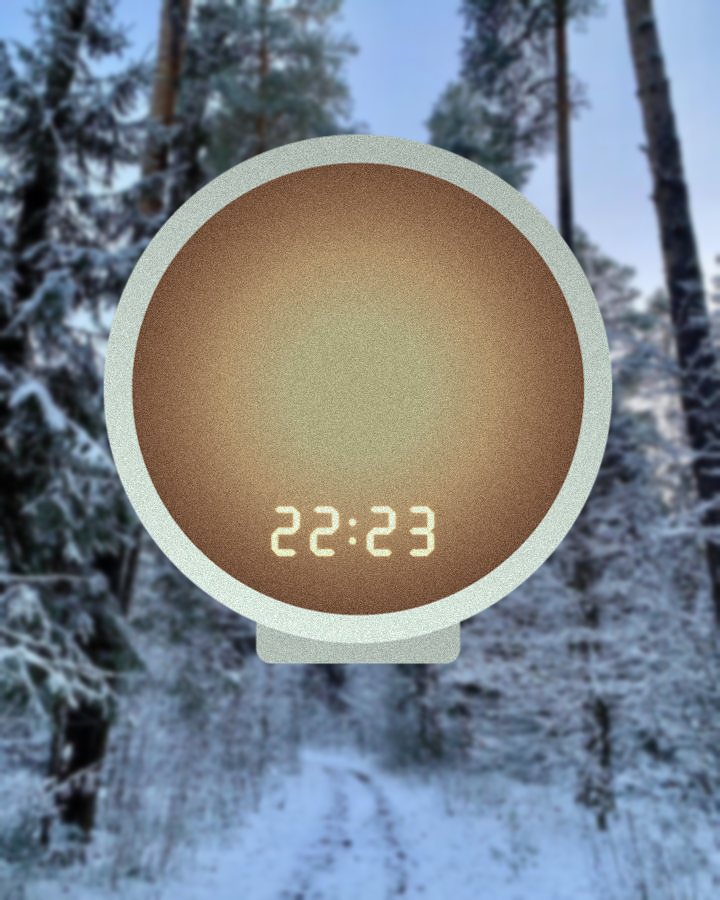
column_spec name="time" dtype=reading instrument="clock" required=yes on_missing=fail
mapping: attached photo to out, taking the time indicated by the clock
22:23
